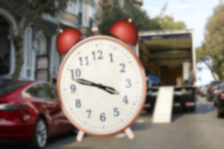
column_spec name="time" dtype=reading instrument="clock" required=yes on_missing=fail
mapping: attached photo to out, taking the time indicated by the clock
3:48
